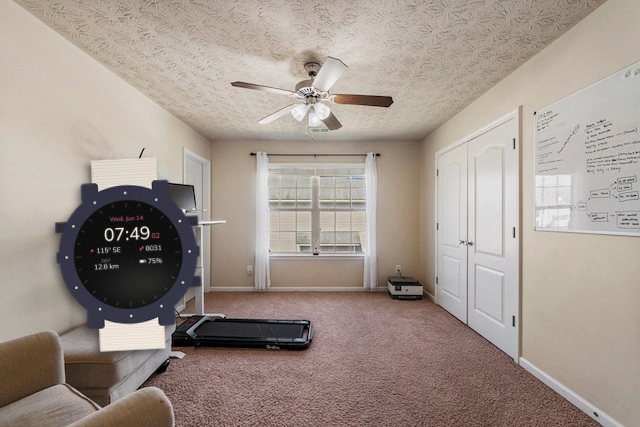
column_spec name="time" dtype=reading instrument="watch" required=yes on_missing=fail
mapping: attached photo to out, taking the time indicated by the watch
7:49
